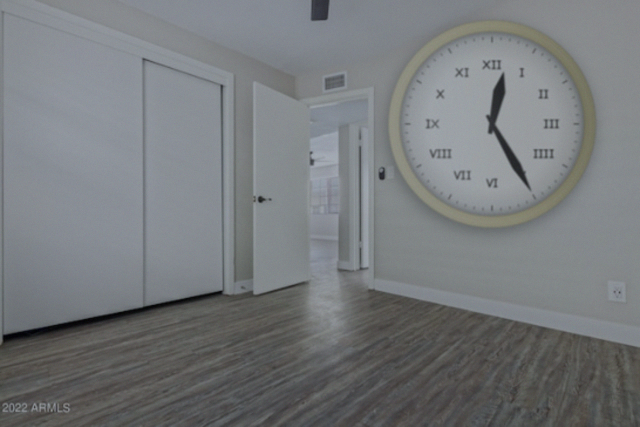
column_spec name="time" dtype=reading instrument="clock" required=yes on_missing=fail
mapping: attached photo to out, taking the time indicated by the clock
12:25
